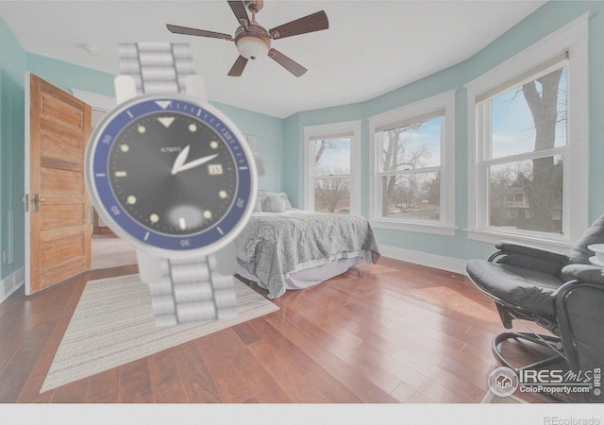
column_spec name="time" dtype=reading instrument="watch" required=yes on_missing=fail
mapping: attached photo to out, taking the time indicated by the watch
1:12
